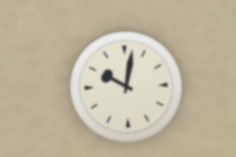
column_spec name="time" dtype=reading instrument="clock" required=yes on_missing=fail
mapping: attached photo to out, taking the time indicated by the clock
10:02
